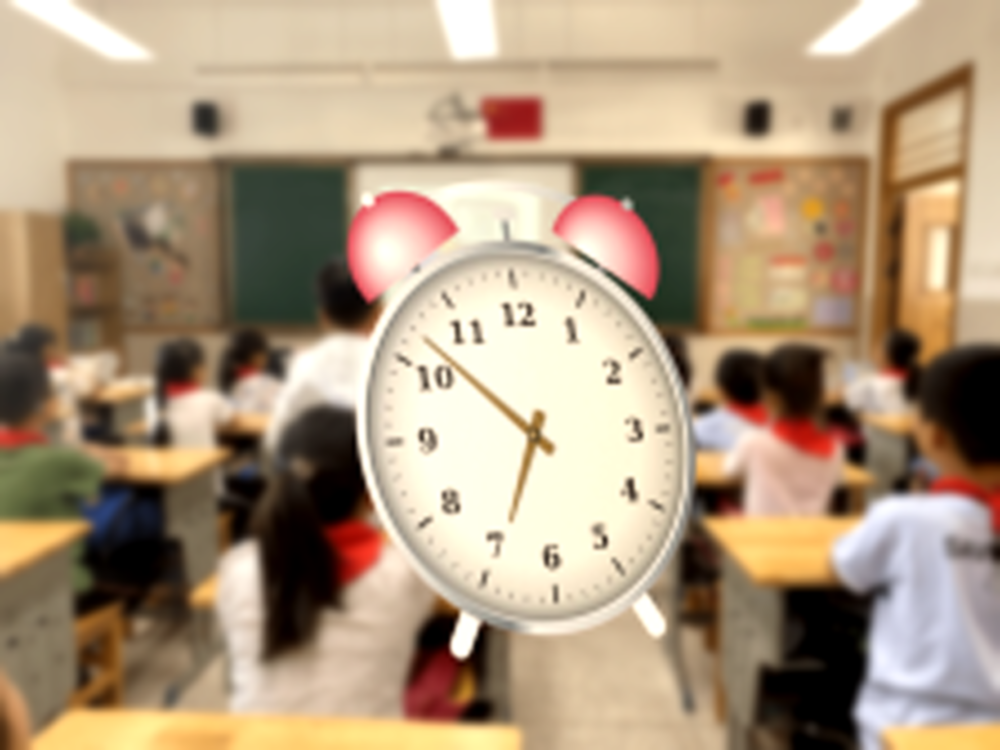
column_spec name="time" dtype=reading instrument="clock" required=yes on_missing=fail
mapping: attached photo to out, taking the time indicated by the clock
6:52
